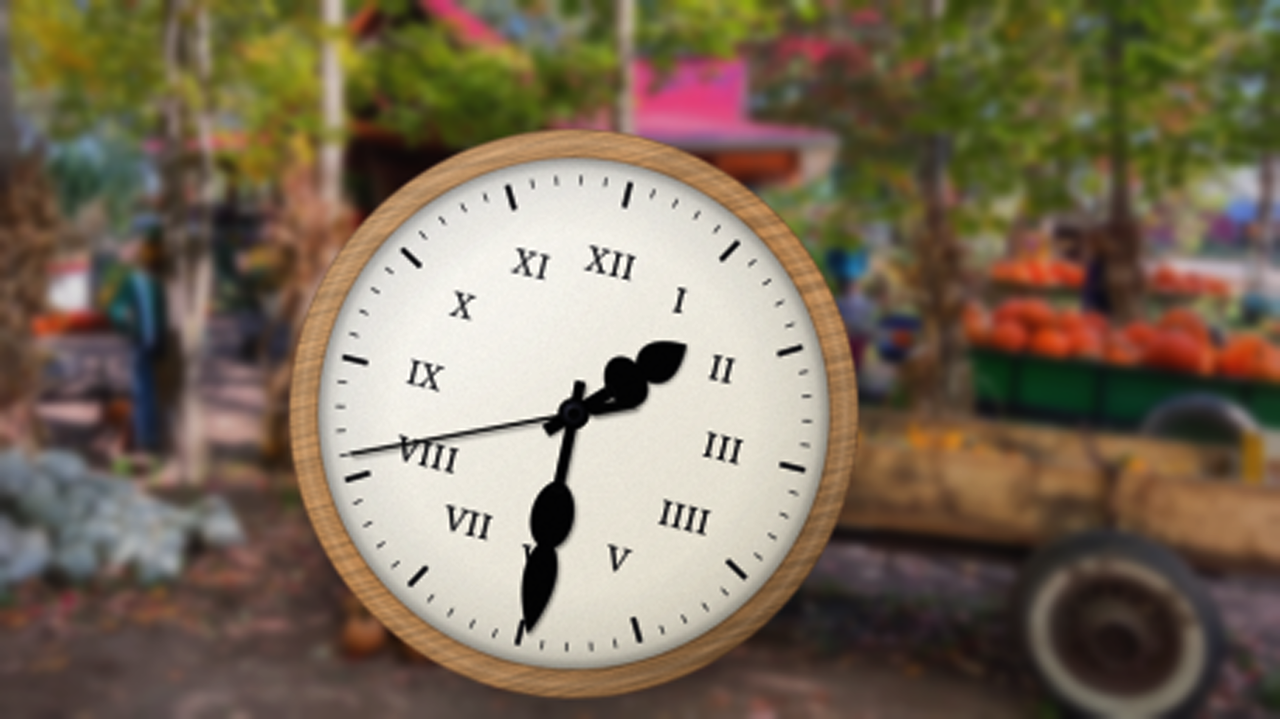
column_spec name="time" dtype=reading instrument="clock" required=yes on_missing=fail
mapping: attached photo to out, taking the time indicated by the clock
1:29:41
